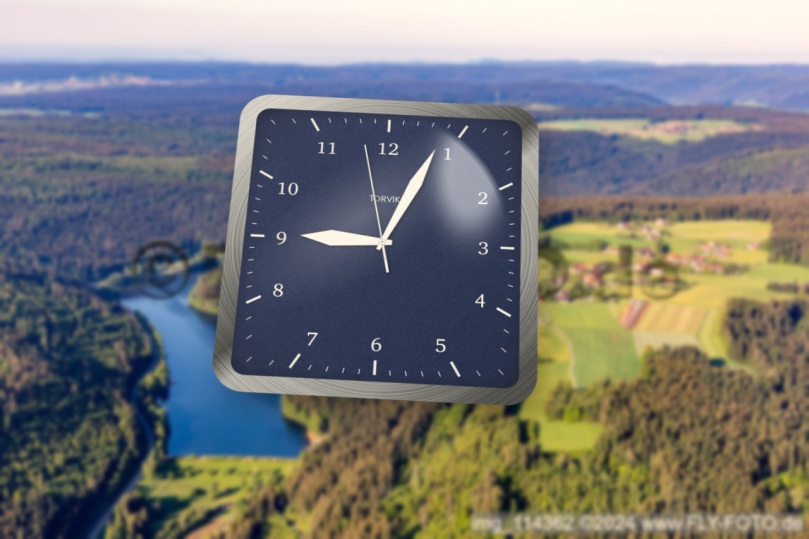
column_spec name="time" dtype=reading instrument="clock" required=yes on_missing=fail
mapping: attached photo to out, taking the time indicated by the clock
9:03:58
